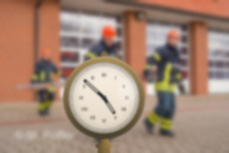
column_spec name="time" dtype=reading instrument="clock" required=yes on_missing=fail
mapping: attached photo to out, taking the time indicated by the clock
4:52
